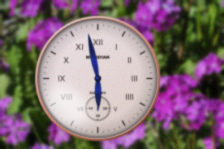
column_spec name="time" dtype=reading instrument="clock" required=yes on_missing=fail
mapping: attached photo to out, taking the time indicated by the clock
5:58
